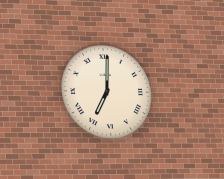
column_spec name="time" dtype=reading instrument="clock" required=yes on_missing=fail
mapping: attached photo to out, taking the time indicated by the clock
7:01
